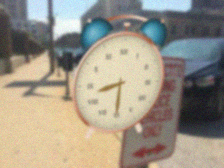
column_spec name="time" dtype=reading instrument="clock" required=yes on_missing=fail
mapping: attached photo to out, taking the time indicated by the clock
8:30
